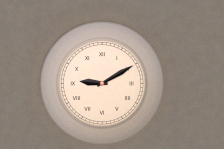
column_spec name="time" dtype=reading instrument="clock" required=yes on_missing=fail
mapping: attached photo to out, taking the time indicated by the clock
9:10
